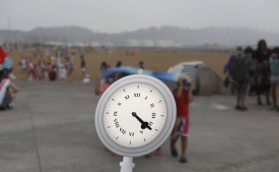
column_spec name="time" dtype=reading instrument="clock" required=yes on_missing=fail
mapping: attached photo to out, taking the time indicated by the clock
4:21
